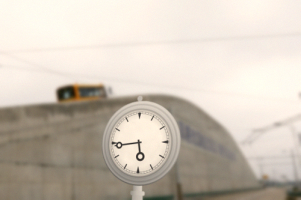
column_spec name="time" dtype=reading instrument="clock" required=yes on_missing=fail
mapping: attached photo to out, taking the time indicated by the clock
5:44
